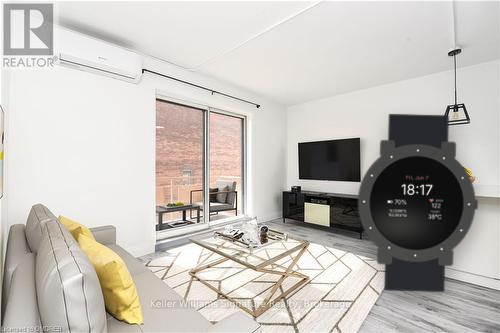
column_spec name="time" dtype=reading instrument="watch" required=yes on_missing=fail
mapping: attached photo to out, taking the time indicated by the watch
18:17
